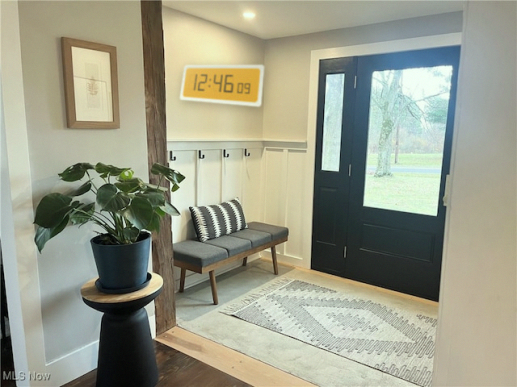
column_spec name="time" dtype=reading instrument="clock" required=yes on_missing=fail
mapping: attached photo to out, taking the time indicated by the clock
12:46:09
